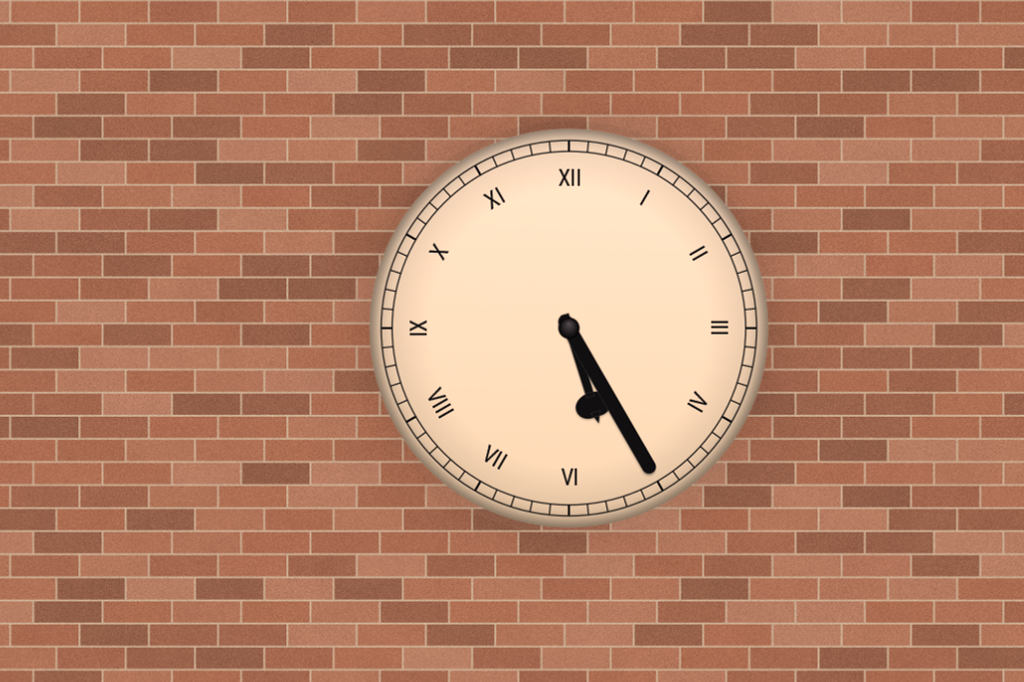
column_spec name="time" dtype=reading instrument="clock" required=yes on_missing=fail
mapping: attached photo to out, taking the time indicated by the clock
5:25
